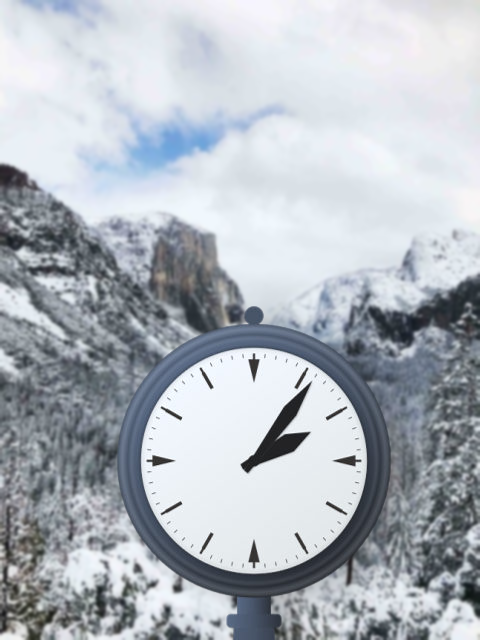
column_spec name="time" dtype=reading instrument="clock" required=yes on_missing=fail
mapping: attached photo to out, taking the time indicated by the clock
2:06
